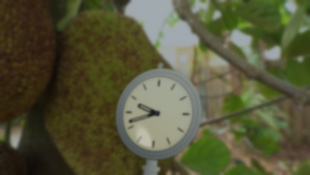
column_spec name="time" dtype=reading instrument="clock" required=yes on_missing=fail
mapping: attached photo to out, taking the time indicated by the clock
9:42
